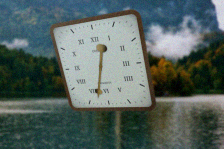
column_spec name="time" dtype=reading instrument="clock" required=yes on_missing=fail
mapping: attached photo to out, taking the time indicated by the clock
12:33
